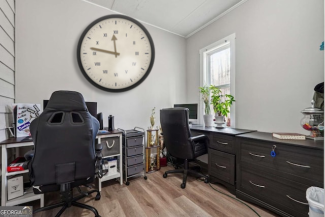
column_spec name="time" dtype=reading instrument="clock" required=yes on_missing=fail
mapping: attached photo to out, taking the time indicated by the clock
11:47
